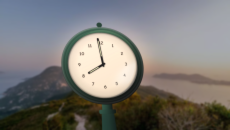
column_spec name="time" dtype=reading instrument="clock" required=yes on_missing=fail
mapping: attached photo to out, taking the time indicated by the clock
7:59
